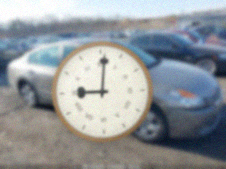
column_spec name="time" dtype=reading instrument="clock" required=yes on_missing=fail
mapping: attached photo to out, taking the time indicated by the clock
9:01
